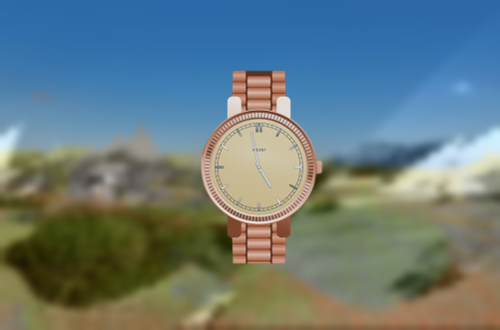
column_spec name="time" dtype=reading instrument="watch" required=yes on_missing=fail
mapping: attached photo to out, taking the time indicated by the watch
4:58
